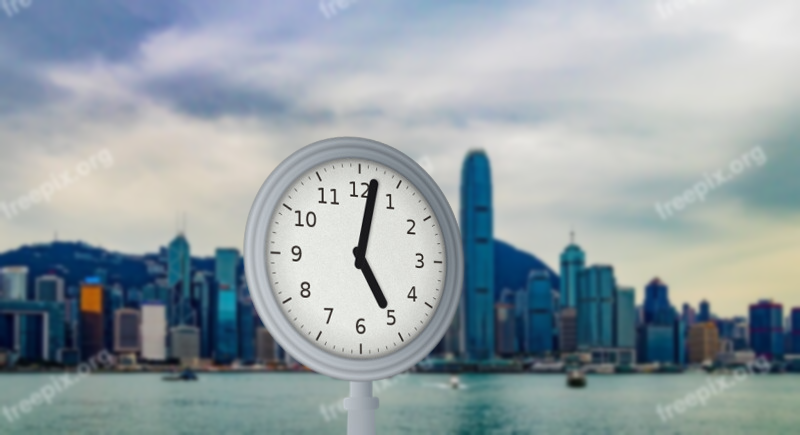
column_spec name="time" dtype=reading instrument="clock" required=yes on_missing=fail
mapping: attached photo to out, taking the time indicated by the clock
5:02
